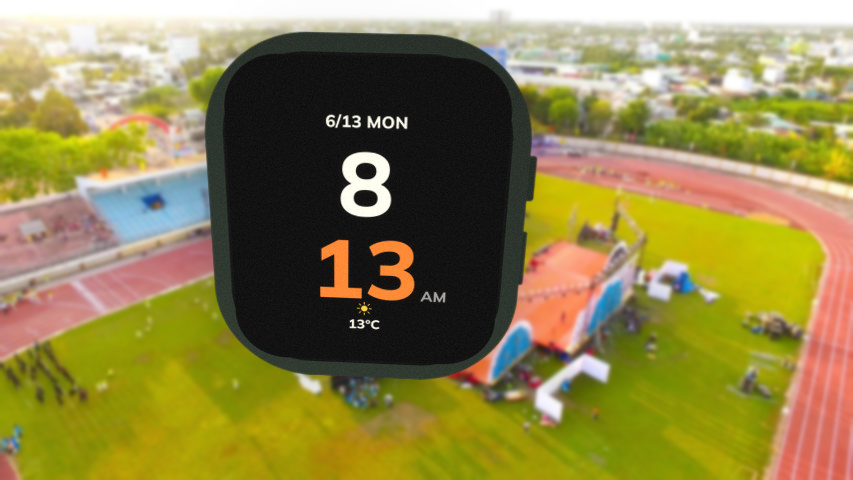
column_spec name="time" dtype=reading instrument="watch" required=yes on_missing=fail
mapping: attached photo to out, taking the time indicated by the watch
8:13
